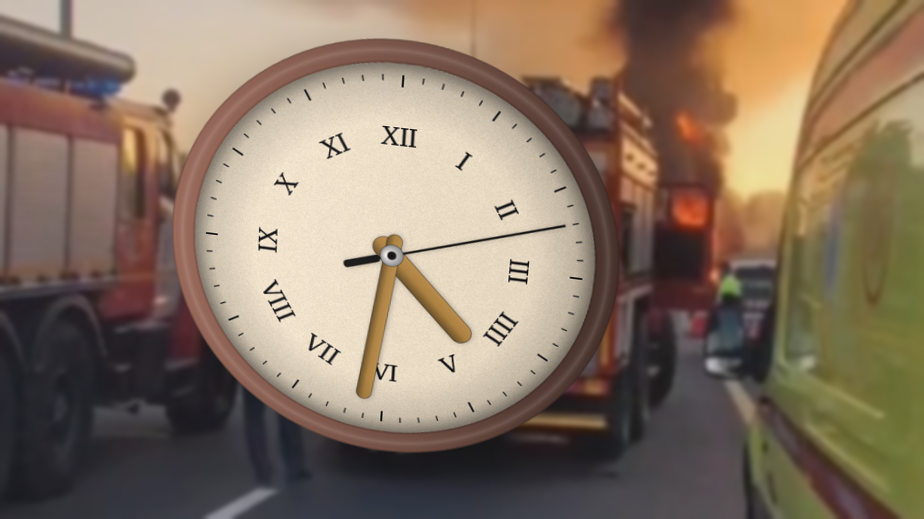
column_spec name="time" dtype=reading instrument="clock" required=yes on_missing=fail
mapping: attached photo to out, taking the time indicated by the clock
4:31:12
